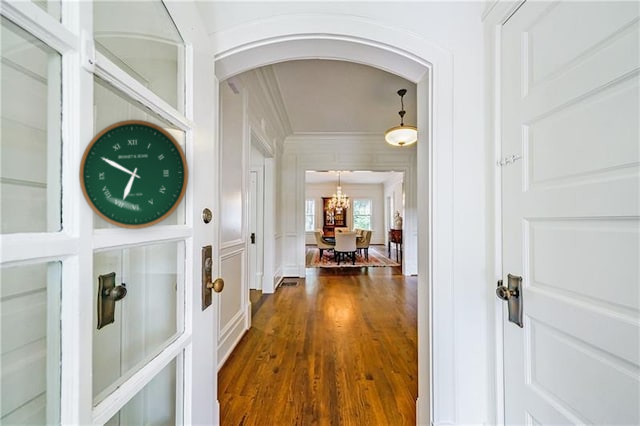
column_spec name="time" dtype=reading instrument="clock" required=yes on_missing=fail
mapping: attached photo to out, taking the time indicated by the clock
6:50
